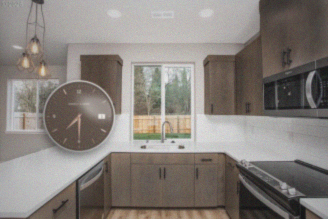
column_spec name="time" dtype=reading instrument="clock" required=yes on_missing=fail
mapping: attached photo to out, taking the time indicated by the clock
7:30
